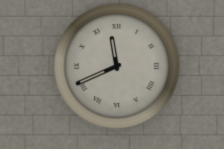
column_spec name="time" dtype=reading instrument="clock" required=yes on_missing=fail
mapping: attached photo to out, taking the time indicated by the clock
11:41
